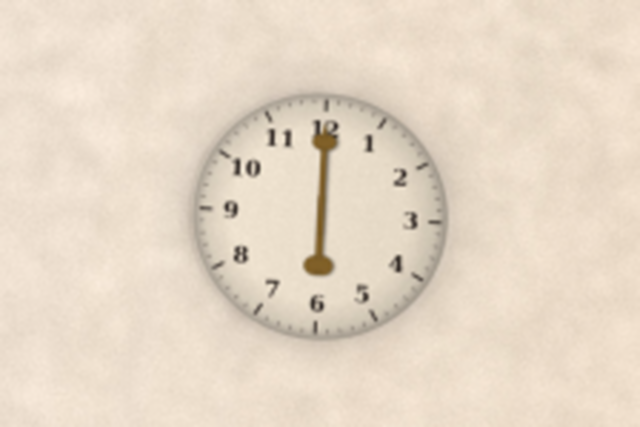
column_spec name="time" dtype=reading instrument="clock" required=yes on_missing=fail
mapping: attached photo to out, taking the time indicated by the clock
6:00
